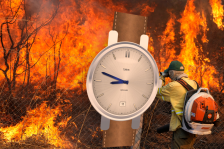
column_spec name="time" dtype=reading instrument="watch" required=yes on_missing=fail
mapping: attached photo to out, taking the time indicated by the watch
8:48
